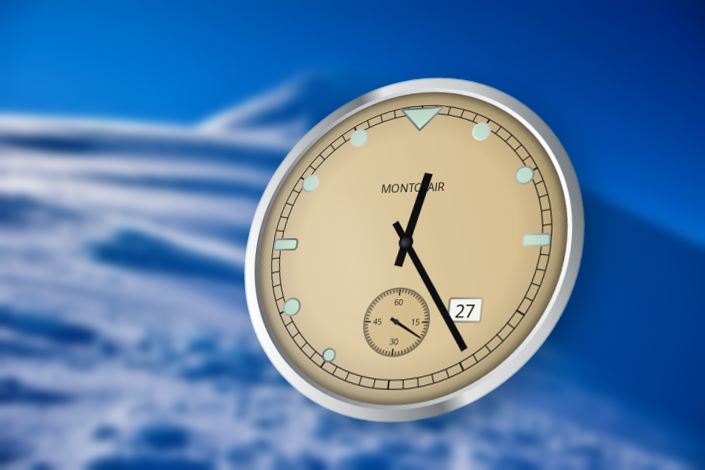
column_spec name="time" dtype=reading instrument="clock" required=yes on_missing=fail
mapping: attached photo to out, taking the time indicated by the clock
12:24:20
